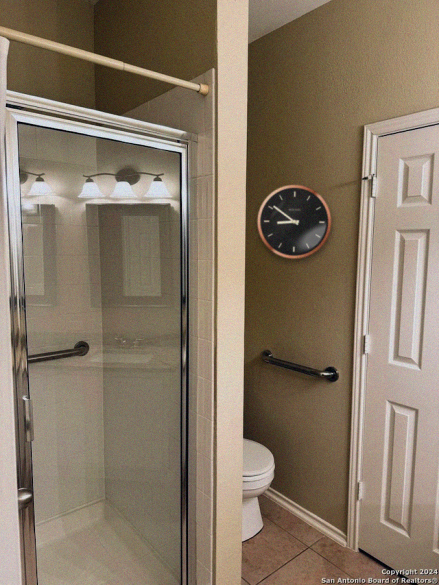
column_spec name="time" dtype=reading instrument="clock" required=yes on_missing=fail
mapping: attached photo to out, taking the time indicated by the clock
8:51
